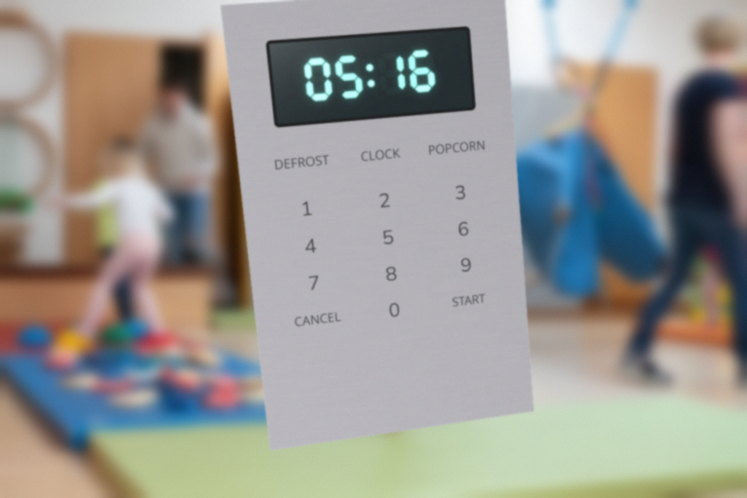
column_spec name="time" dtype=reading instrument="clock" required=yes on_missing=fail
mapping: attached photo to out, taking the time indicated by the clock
5:16
